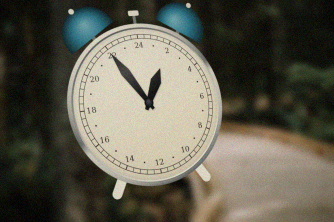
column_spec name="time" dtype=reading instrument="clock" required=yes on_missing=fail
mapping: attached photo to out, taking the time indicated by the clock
1:55
